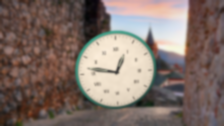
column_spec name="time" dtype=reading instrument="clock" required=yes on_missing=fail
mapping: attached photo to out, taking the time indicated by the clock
12:47
